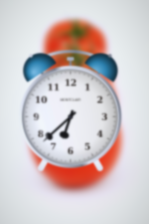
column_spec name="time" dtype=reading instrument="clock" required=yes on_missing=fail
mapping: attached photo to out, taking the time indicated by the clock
6:38
